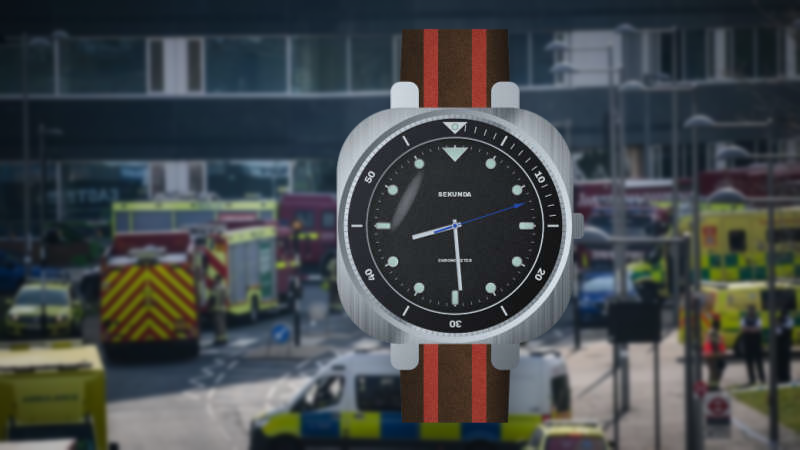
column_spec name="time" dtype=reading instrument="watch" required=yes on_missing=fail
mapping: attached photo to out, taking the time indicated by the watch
8:29:12
